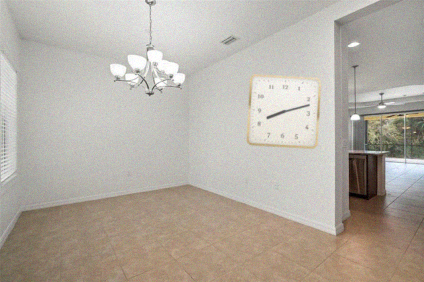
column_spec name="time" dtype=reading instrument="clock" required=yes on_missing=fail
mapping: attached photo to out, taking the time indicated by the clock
8:12
